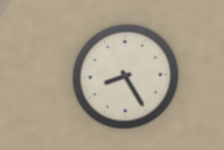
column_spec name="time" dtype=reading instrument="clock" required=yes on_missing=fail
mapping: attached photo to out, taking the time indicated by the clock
8:25
